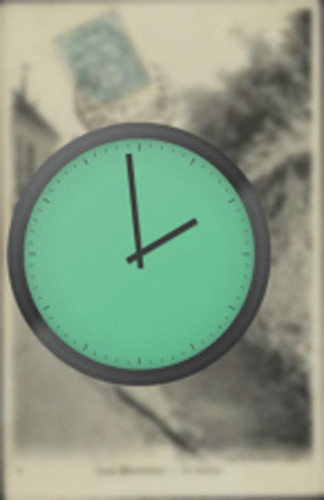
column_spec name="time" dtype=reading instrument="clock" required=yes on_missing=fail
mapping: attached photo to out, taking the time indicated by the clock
1:59
